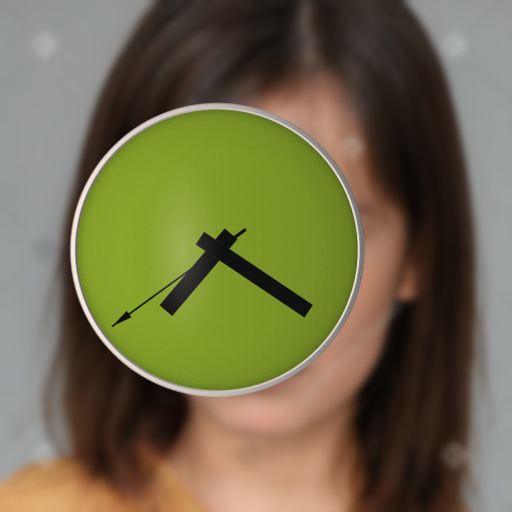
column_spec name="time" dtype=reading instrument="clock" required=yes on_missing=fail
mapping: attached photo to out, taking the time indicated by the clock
7:20:39
